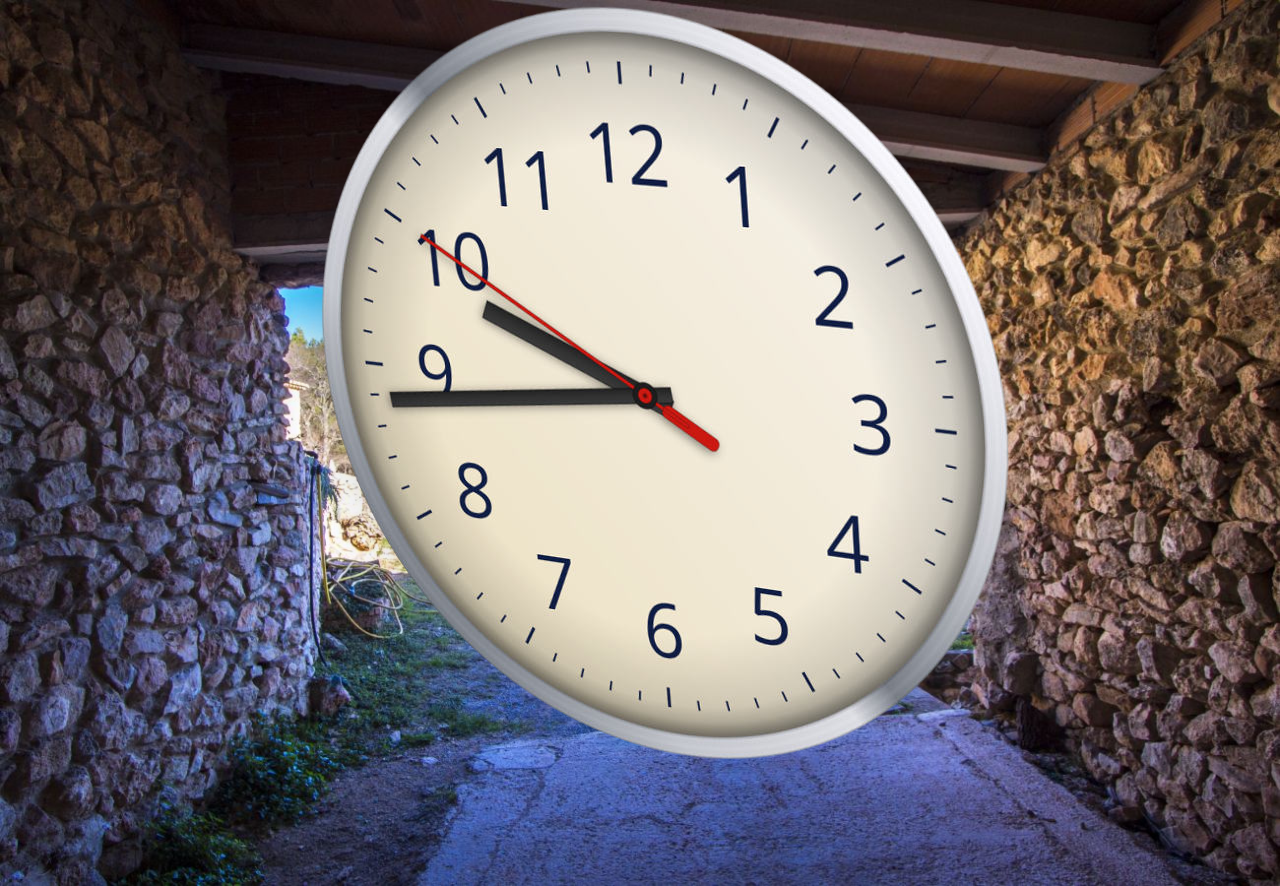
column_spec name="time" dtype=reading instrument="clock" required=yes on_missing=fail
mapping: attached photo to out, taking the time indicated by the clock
9:43:50
